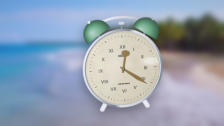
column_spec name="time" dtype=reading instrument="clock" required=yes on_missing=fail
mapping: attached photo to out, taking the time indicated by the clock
12:21
